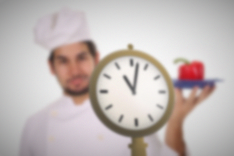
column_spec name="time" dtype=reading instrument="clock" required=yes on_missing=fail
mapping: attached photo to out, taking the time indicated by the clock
11:02
